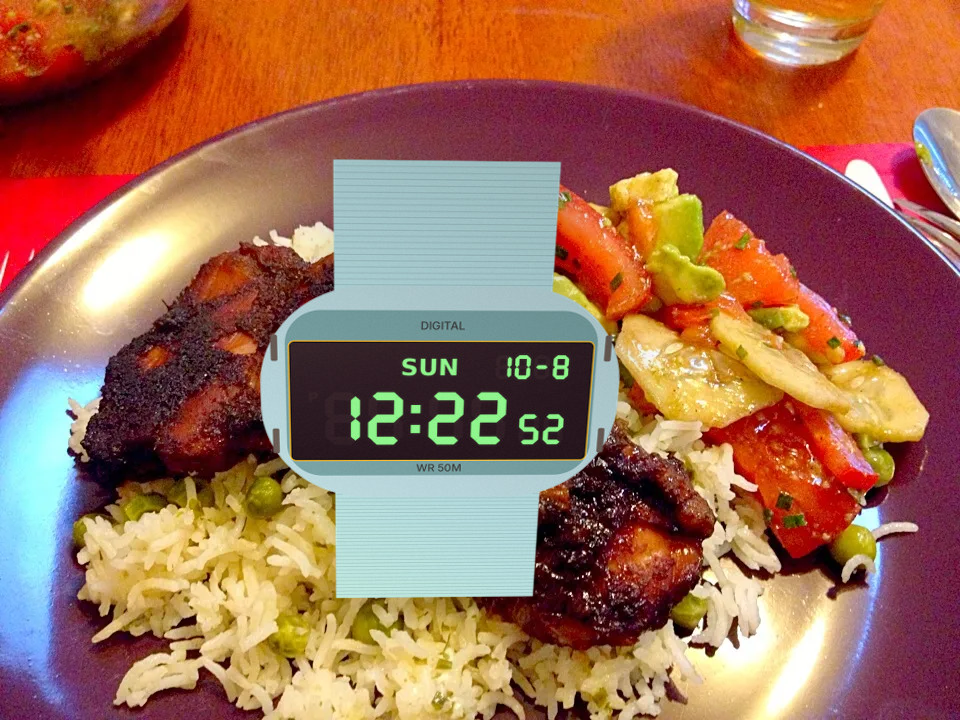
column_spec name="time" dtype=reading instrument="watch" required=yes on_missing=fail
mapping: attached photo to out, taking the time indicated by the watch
12:22:52
